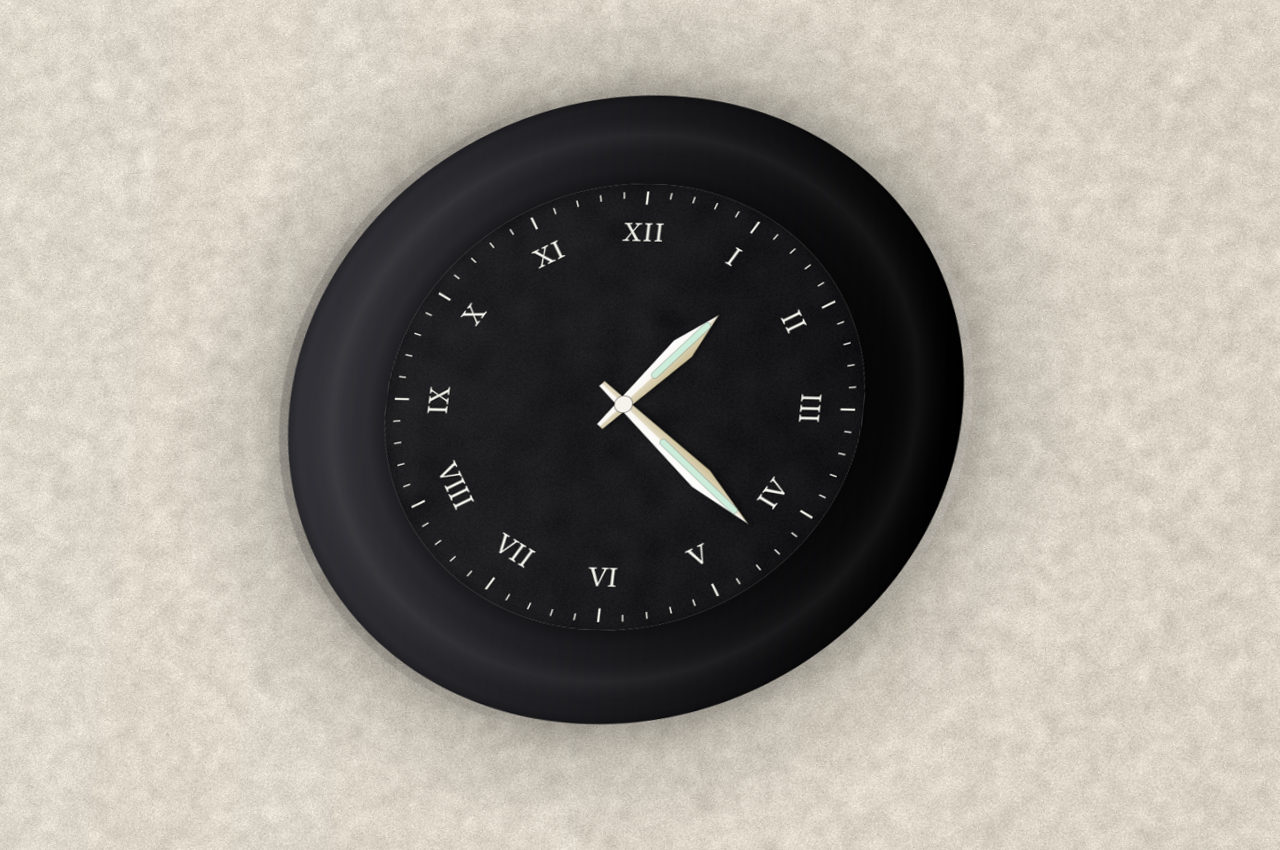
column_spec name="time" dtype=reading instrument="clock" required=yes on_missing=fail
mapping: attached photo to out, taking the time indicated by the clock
1:22
